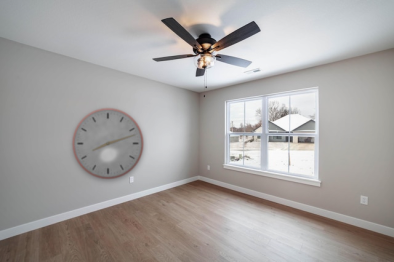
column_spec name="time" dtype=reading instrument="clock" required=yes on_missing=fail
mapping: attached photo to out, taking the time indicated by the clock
8:12
